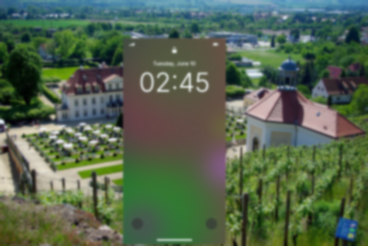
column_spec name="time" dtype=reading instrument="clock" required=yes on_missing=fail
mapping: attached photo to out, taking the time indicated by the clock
2:45
